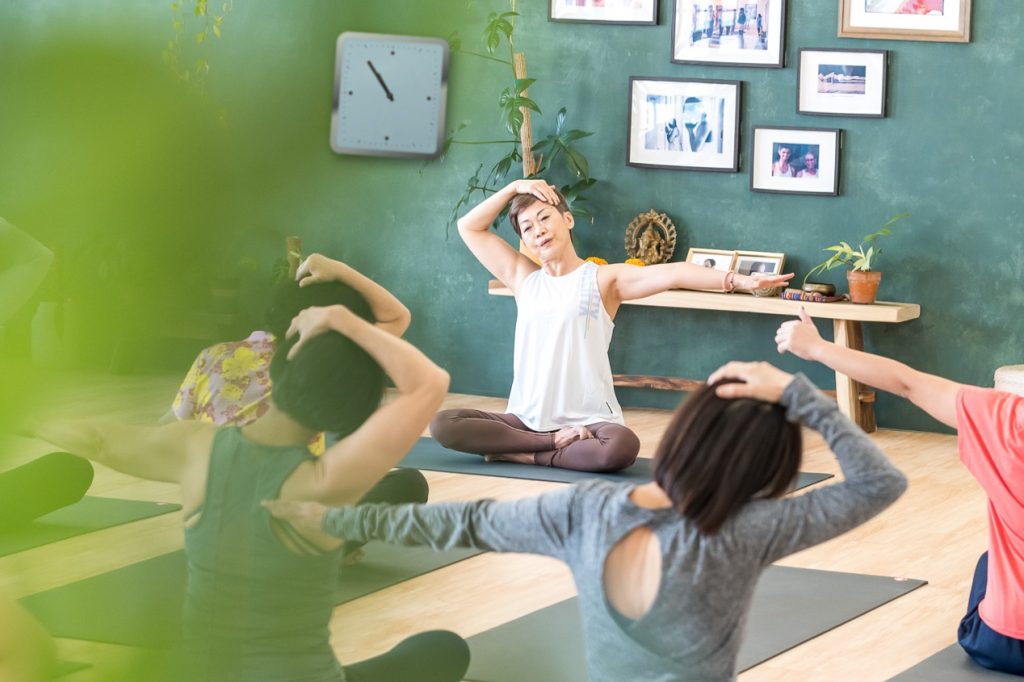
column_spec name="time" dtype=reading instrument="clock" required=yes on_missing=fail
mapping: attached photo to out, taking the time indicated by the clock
10:54
